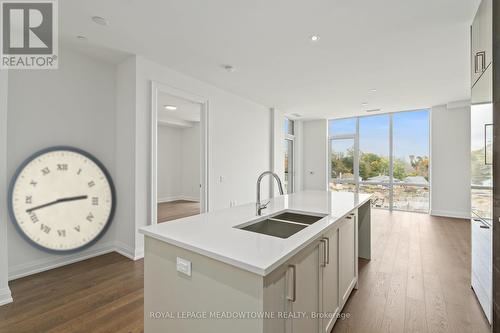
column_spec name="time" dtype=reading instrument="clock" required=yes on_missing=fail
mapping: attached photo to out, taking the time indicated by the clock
2:42
